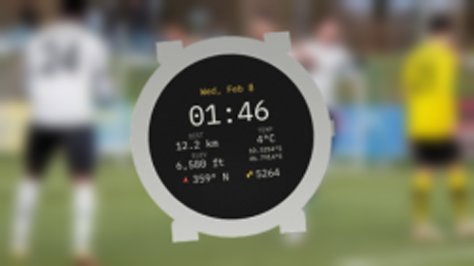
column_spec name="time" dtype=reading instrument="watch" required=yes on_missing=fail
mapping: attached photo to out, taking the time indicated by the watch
1:46
